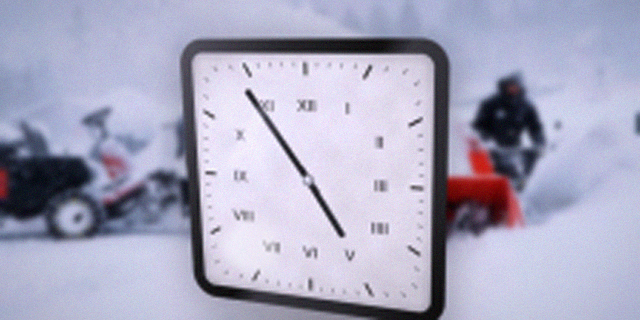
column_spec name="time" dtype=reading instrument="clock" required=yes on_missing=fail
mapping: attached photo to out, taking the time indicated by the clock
4:54
